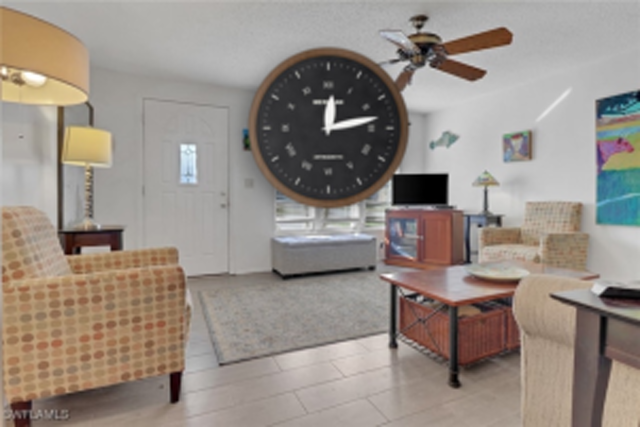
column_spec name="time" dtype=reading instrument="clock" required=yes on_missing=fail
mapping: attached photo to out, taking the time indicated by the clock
12:13
